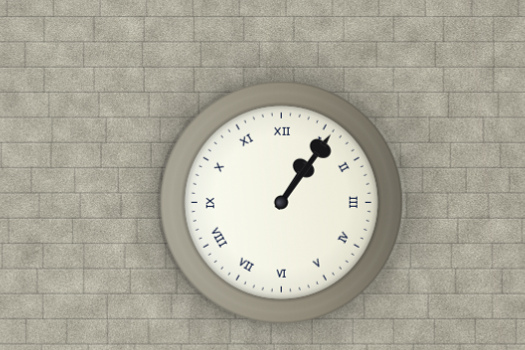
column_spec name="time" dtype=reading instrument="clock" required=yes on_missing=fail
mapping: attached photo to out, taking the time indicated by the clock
1:06
